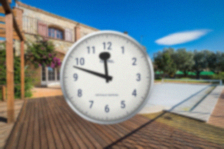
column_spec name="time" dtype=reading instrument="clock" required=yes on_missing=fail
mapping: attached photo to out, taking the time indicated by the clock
11:48
